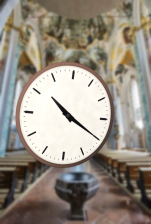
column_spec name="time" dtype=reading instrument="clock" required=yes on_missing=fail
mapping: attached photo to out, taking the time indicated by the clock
10:20
